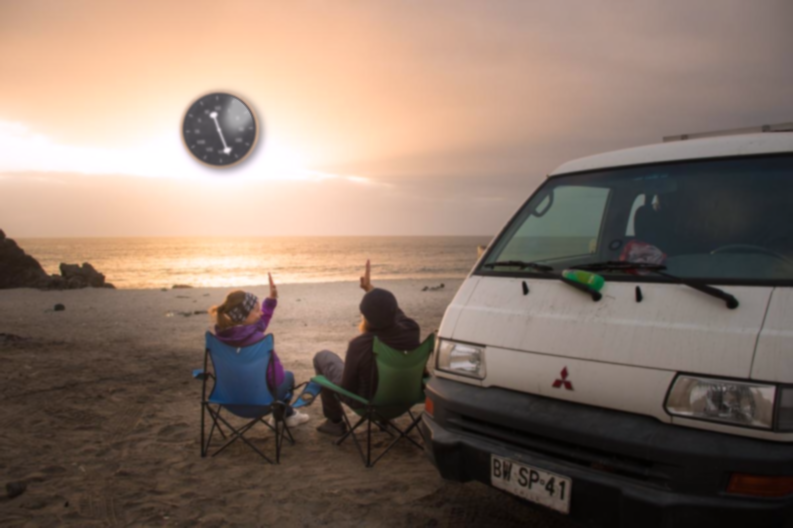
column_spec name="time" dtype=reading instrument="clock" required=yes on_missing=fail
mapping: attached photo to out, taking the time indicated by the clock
11:27
